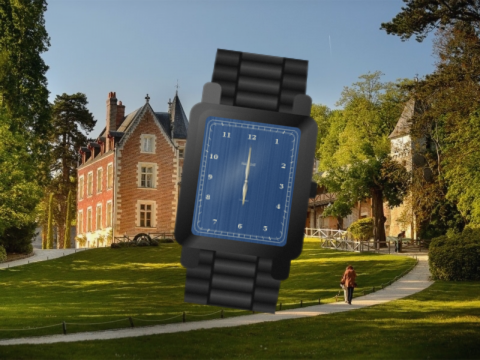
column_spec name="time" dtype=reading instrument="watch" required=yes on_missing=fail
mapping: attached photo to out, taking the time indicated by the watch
6:00
